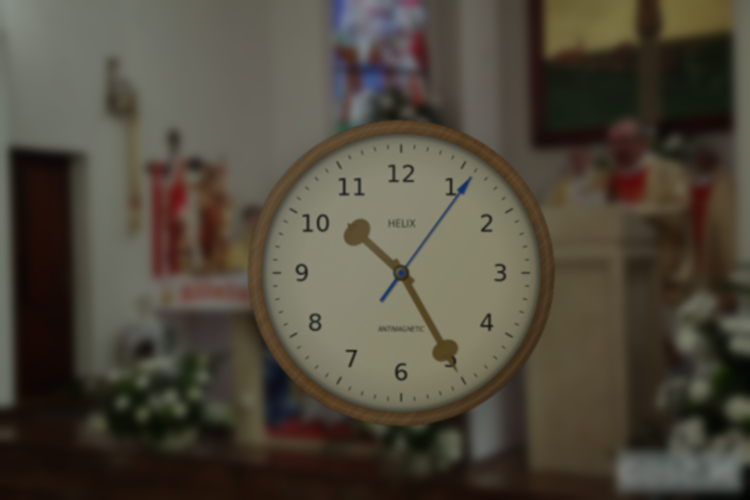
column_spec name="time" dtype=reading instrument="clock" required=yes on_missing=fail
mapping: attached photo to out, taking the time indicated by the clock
10:25:06
